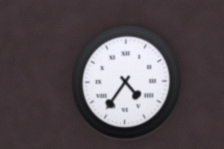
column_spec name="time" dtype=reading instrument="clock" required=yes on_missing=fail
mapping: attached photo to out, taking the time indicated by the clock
4:36
